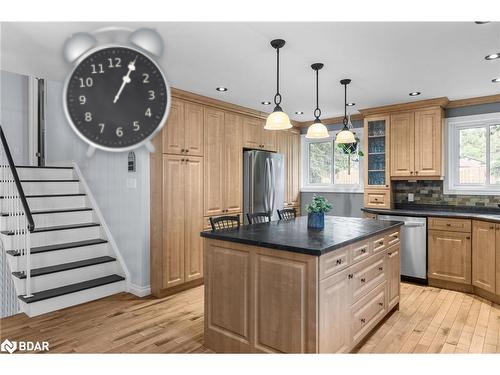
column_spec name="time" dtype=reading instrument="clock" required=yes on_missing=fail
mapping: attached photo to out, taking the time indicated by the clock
1:05
